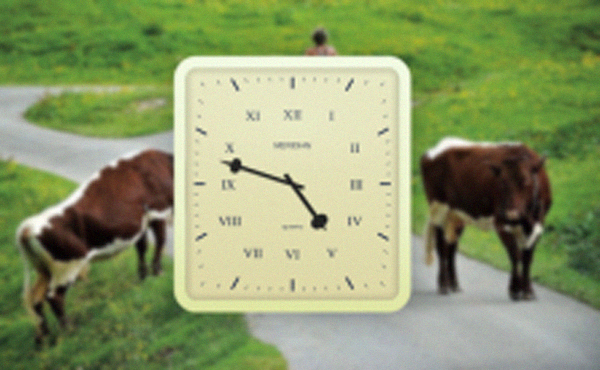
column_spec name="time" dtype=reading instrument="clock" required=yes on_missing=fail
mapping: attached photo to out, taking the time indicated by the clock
4:48
